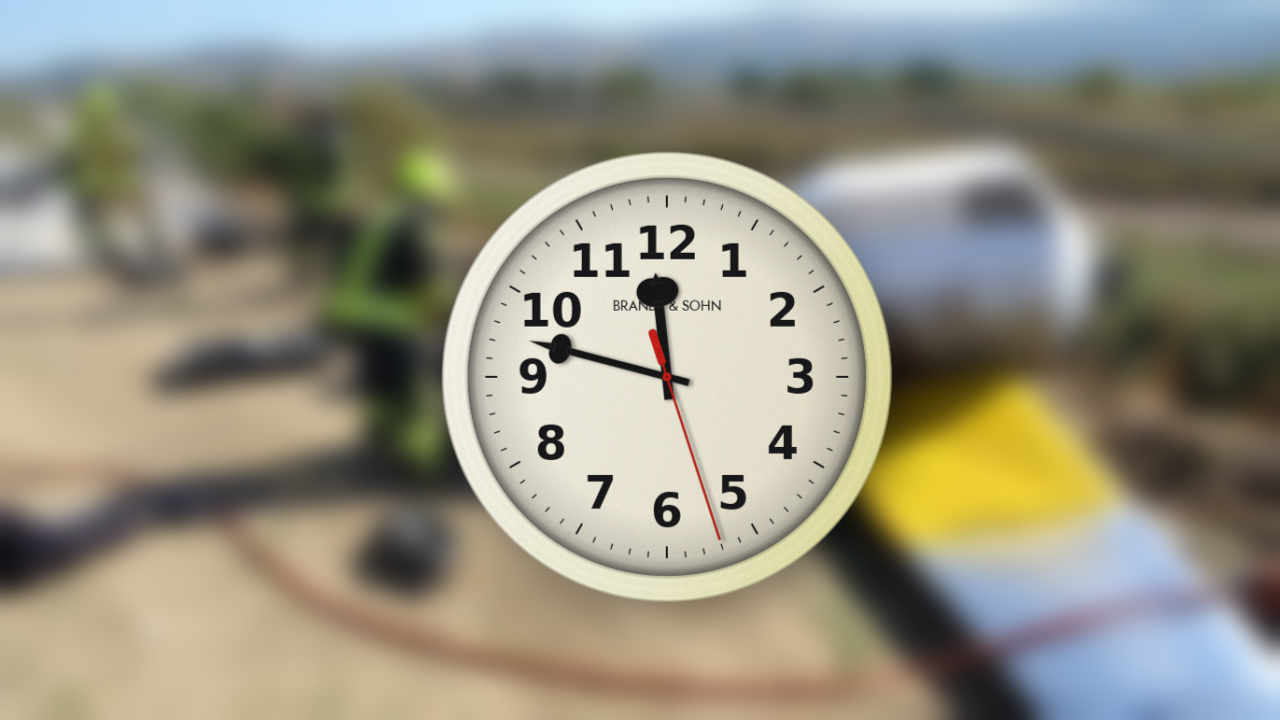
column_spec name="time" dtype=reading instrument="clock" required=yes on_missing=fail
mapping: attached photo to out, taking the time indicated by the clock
11:47:27
